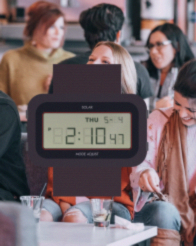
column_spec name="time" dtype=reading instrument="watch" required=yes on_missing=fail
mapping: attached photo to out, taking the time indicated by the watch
2:10:47
